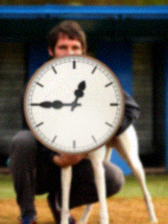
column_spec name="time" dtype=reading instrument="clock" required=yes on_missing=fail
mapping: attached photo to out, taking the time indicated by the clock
12:45
